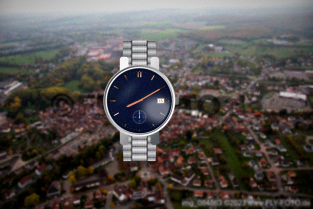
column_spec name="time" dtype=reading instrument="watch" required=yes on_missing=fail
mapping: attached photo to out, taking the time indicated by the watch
8:10
